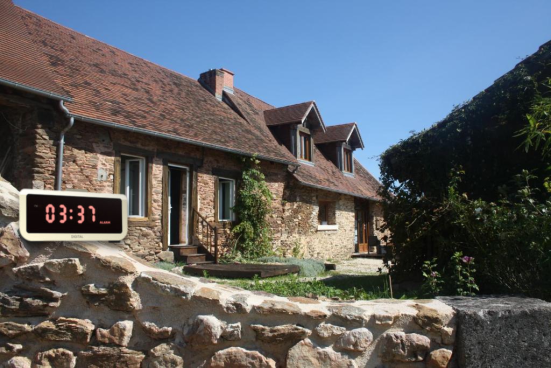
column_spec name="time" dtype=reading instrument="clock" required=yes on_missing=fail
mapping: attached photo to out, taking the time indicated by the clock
3:37
